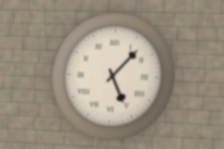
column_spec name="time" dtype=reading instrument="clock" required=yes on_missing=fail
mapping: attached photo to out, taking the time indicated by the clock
5:07
